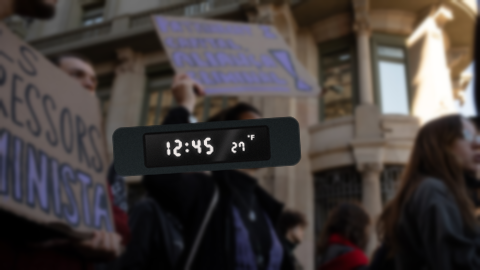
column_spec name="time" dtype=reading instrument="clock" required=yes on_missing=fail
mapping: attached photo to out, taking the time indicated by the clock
12:45
